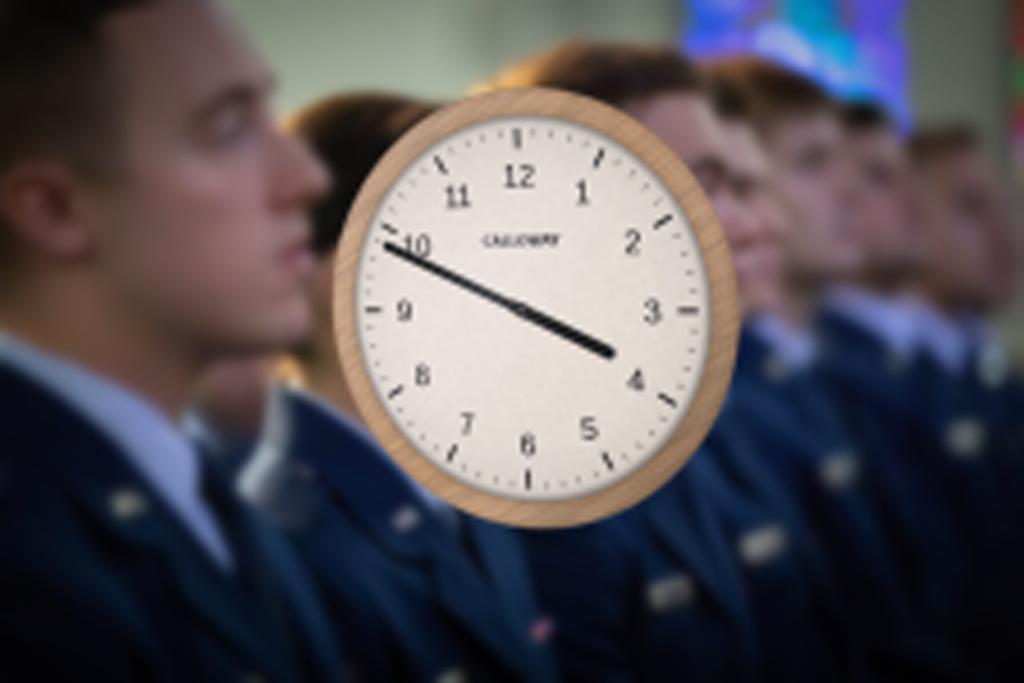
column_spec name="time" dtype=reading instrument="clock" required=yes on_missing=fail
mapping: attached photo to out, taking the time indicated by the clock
3:49
